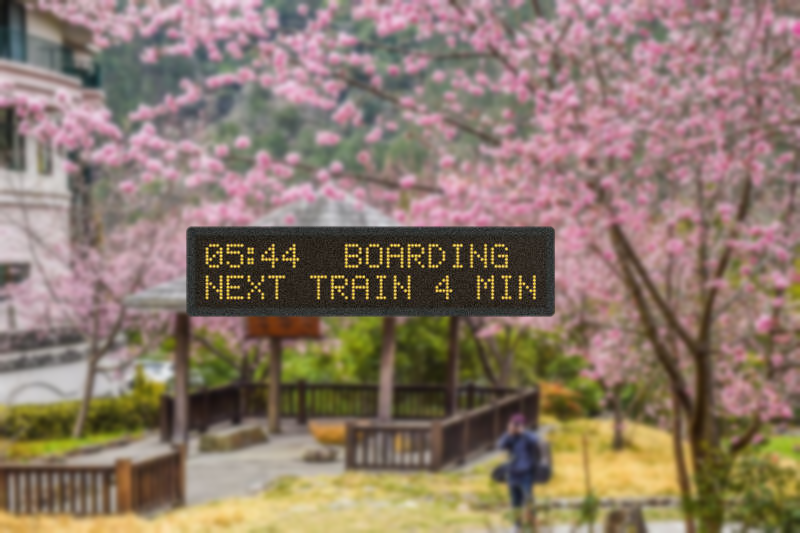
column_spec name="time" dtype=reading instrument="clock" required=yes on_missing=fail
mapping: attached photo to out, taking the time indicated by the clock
5:44
